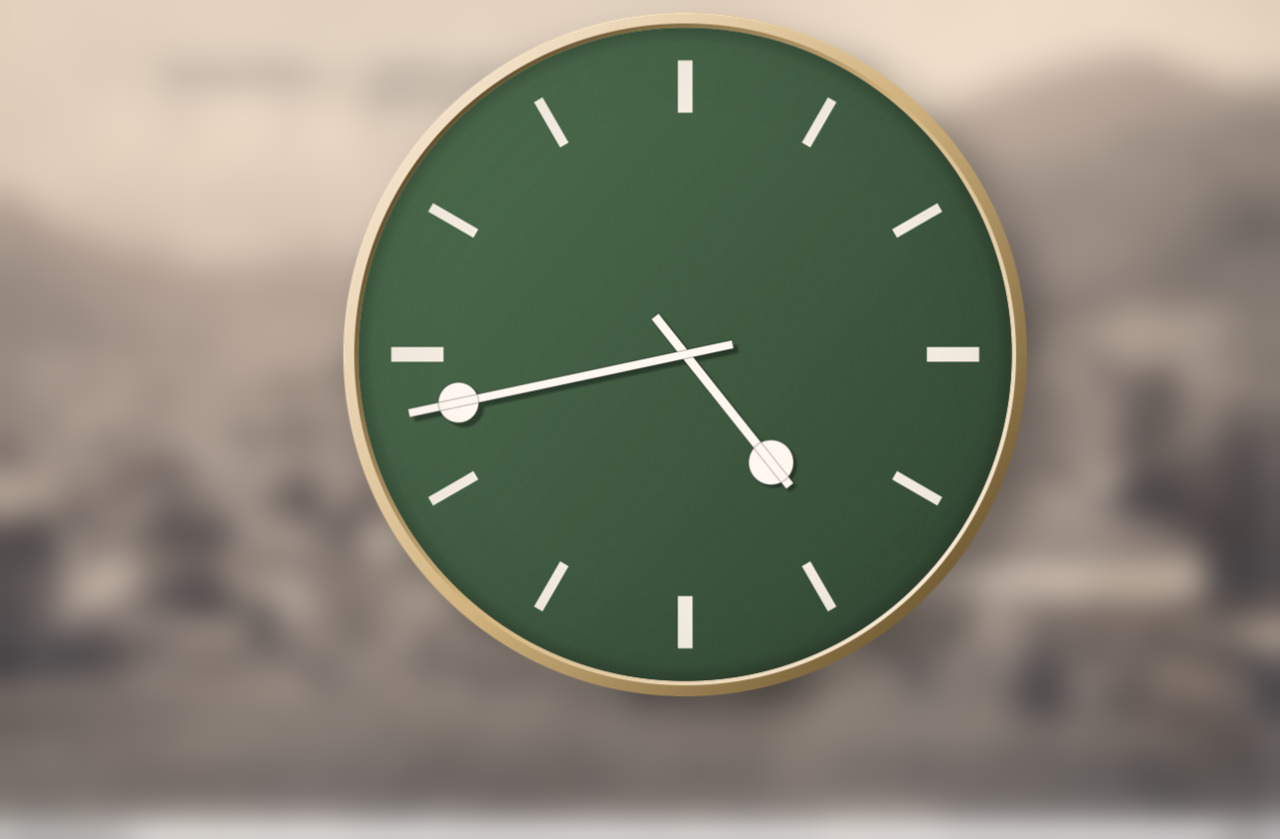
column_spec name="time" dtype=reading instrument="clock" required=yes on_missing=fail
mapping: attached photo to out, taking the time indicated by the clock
4:43
